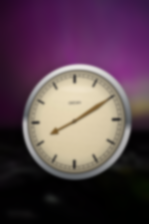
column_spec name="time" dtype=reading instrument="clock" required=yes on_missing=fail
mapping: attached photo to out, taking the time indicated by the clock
8:10
